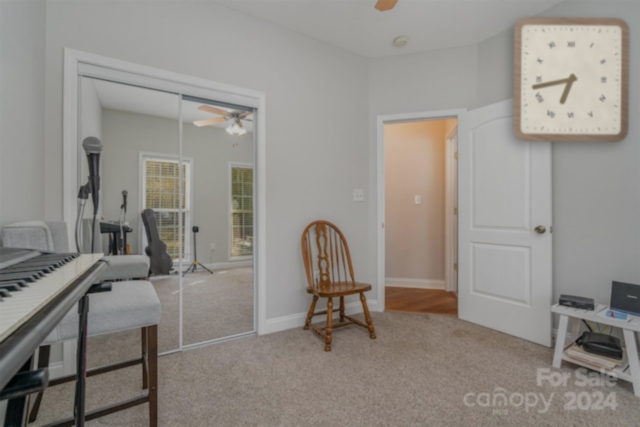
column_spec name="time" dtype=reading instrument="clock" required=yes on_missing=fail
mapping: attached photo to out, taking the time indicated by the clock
6:43
